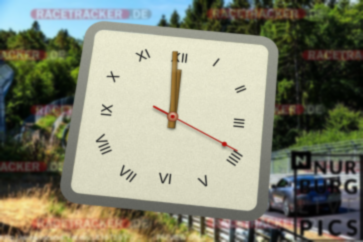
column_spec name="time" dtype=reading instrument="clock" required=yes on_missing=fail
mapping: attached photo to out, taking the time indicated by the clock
11:59:19
